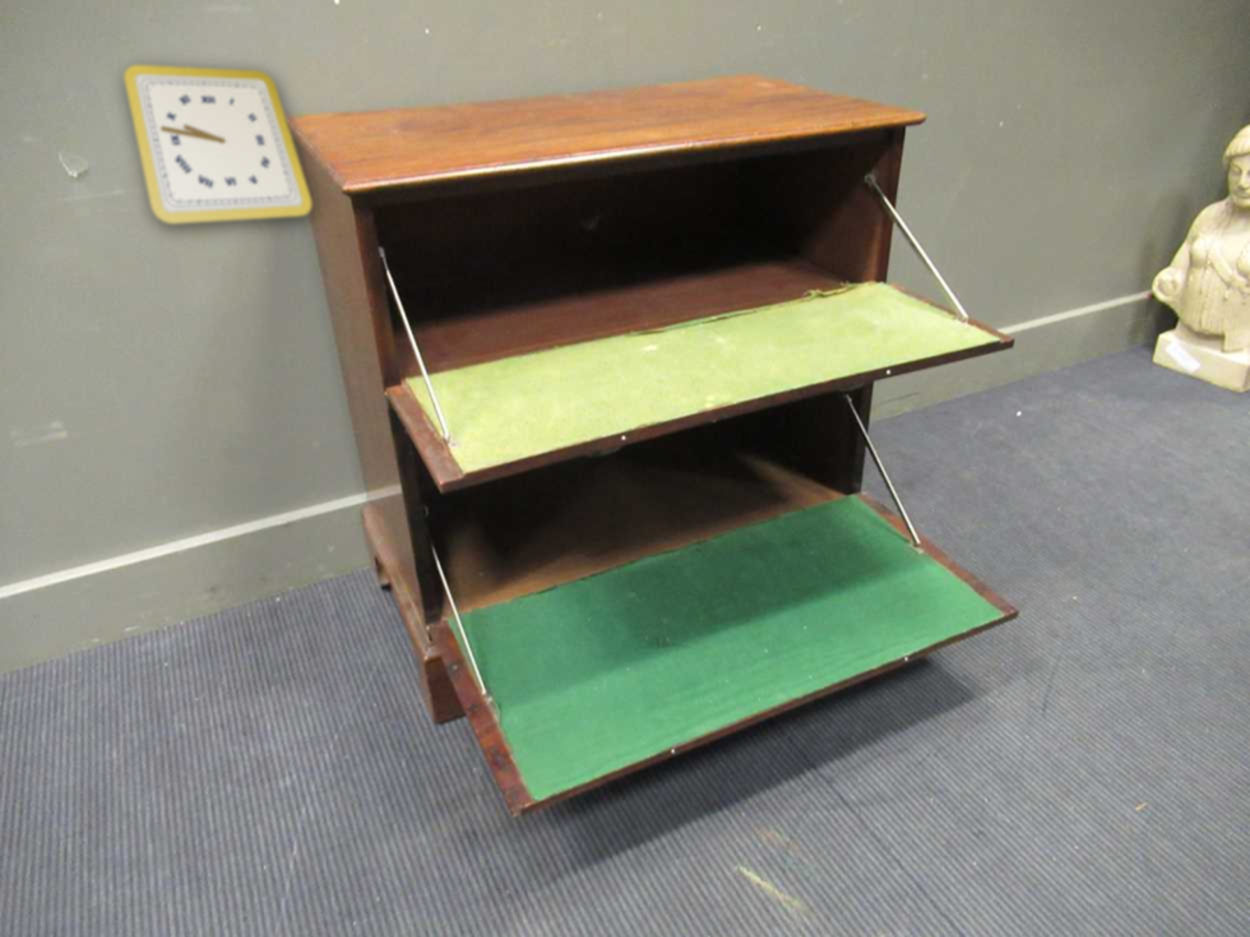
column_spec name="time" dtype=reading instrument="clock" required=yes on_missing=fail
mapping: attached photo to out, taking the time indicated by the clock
9:47
